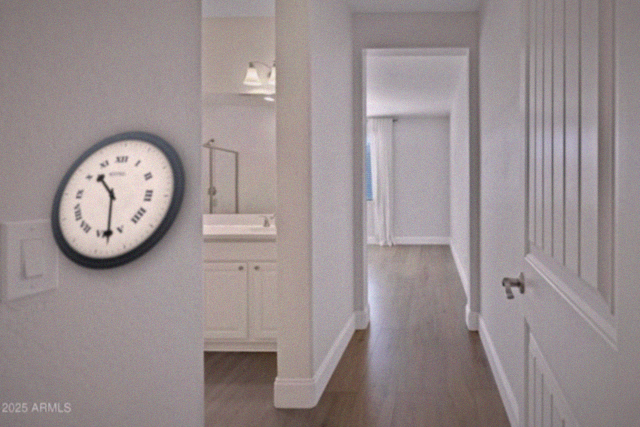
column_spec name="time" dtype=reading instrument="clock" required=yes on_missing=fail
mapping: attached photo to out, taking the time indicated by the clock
10:28
